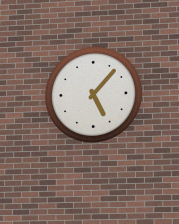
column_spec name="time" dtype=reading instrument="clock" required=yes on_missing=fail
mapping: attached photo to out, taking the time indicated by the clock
5:07
